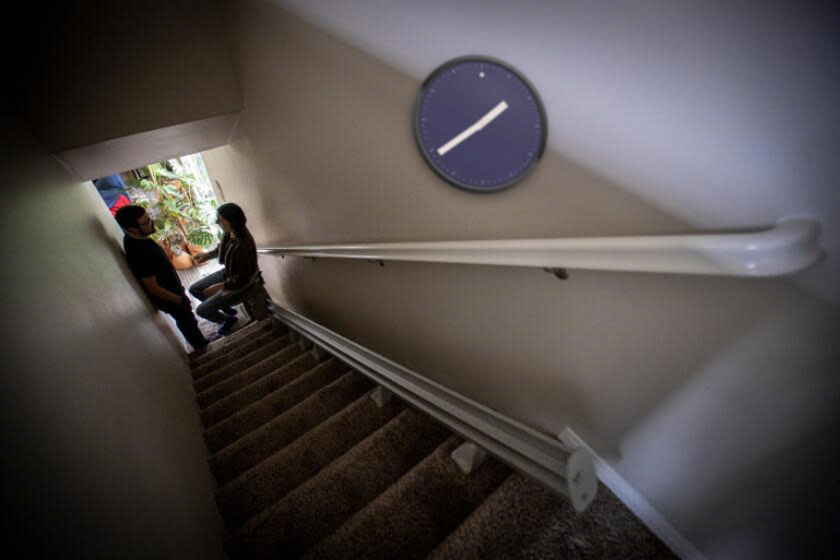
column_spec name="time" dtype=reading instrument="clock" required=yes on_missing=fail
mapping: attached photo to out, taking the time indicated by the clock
1:39
